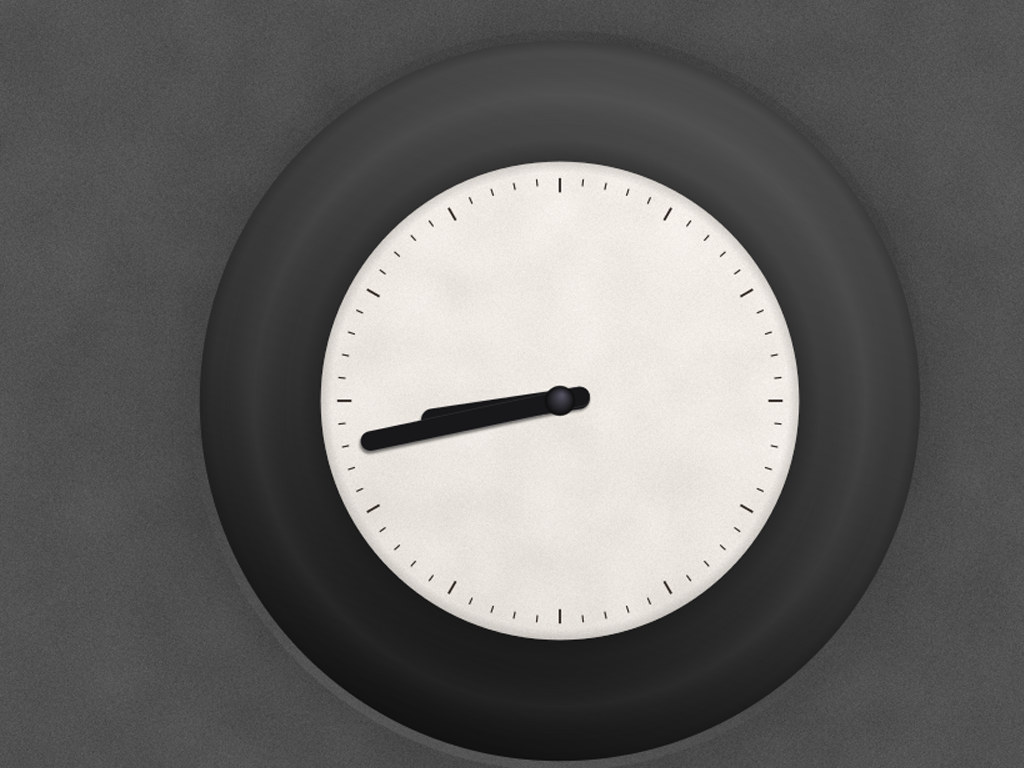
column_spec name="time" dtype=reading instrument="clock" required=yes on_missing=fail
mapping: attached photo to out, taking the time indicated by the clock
8:43
